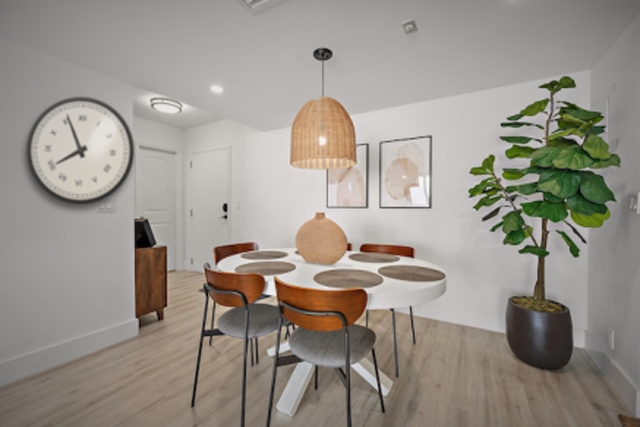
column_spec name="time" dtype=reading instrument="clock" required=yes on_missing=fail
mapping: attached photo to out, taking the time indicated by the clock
7:56
